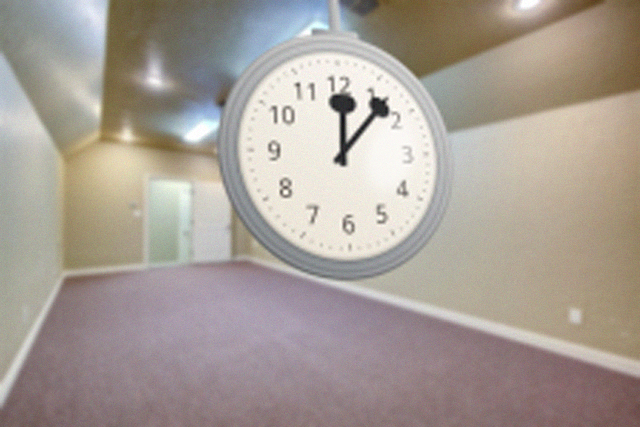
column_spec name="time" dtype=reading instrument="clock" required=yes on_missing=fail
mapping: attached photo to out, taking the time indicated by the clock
12:07
